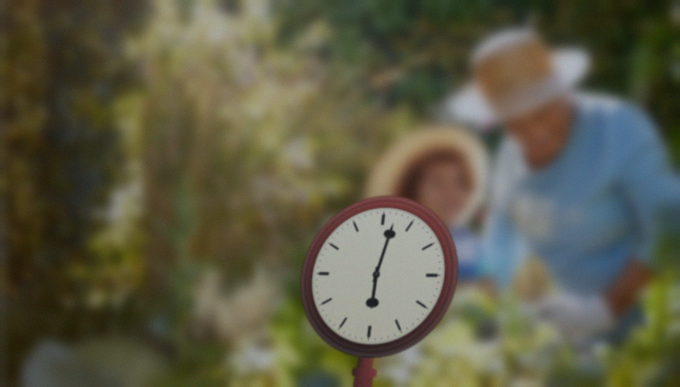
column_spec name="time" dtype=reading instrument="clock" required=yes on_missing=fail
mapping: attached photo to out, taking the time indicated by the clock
6:02
